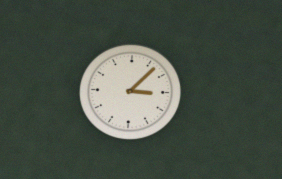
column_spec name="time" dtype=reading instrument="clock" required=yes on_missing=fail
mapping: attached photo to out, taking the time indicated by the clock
3:07
